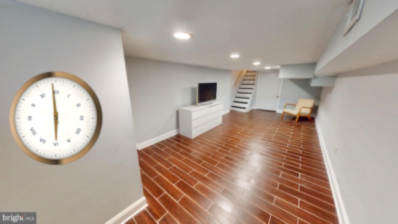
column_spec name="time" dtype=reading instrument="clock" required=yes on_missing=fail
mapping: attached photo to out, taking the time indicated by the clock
5:59
